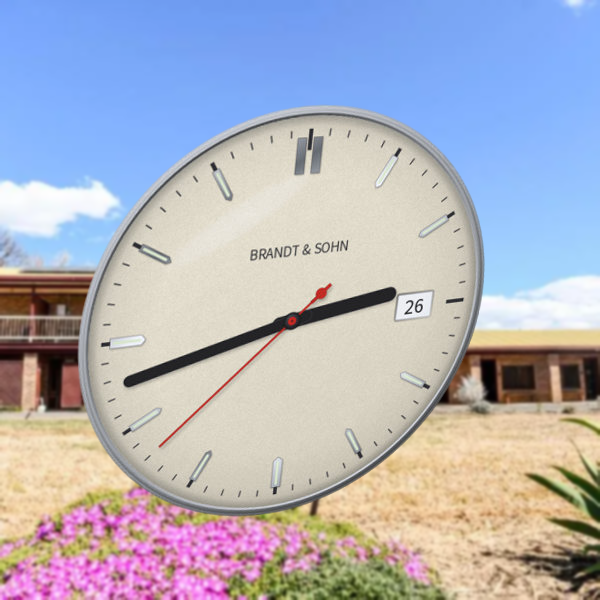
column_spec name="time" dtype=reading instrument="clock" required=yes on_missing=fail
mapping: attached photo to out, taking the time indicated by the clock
2:42:38
